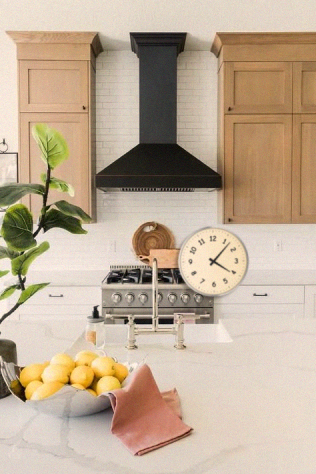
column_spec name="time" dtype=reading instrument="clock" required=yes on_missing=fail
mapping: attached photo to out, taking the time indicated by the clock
4:07
